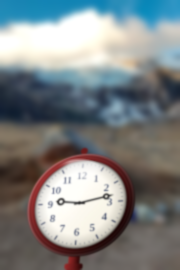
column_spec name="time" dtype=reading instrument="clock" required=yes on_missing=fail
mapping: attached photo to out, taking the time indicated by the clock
9:13
